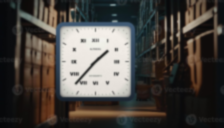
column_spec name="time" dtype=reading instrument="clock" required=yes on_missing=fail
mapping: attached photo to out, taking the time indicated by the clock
1:37
